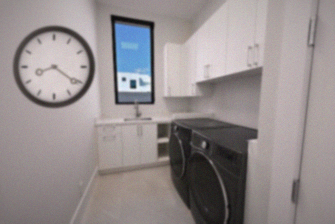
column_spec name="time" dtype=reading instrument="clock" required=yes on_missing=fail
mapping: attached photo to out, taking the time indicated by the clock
8:21
